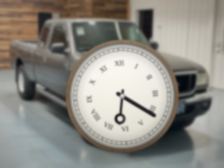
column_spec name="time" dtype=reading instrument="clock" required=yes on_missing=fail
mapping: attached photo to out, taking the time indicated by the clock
6:21
